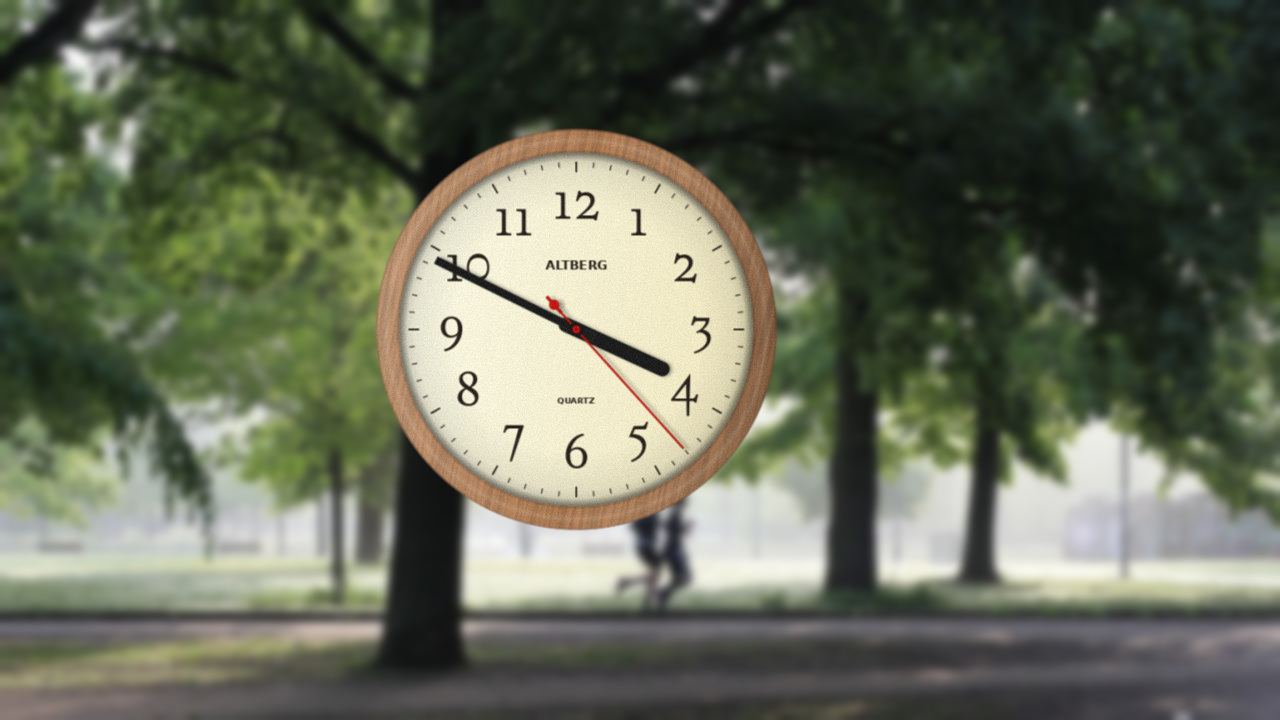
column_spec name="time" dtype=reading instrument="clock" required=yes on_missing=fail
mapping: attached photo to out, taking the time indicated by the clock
3:49:23
